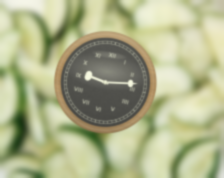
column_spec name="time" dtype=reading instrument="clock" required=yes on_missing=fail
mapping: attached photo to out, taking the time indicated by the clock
9:13
